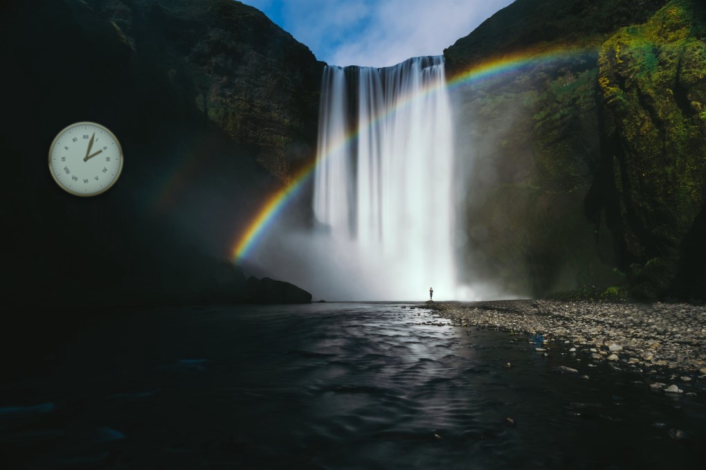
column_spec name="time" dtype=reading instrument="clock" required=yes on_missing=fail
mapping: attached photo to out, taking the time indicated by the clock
2:03
